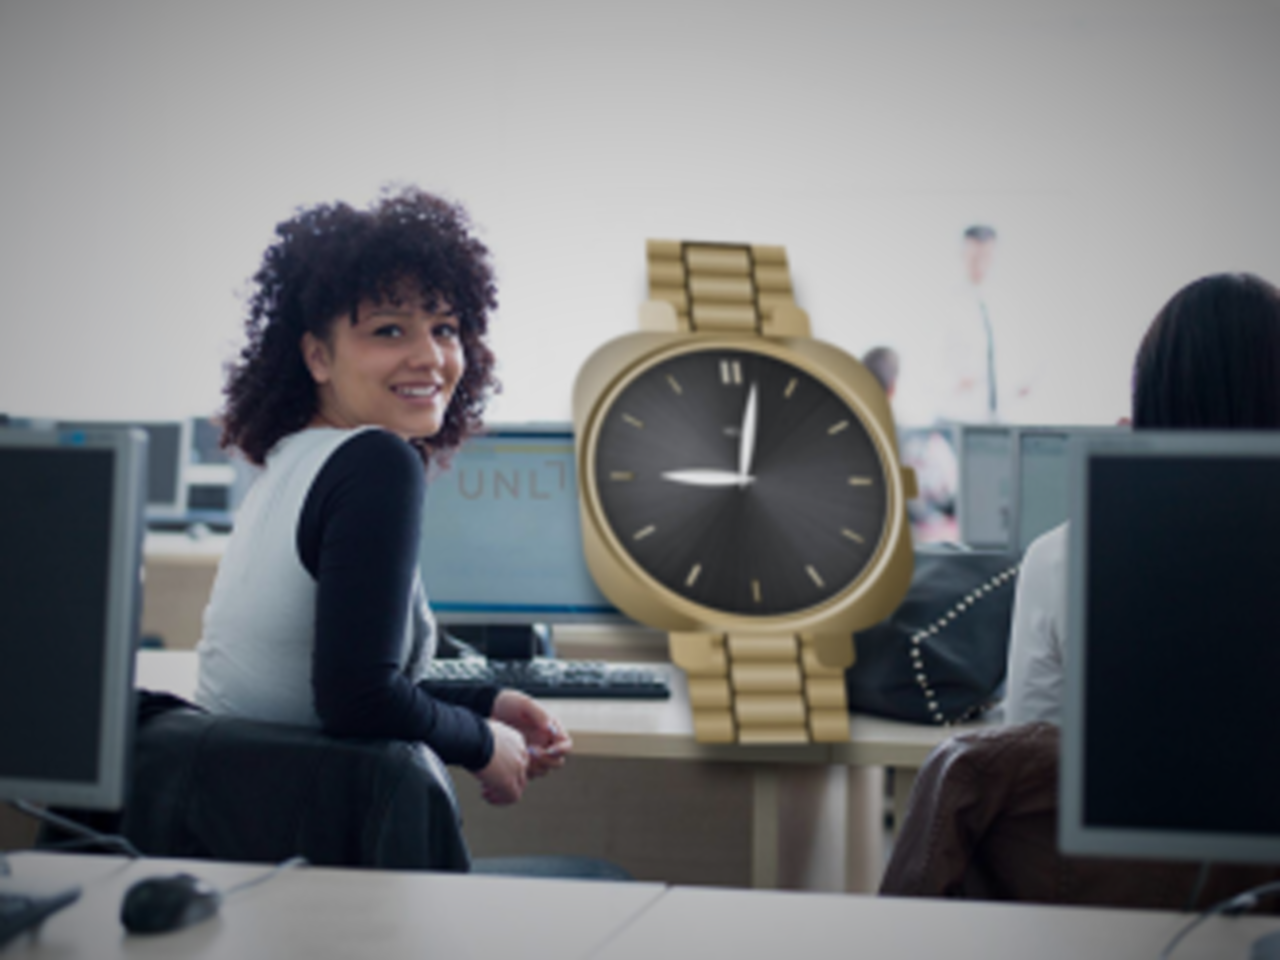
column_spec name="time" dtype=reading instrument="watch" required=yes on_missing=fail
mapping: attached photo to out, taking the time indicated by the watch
9:02
